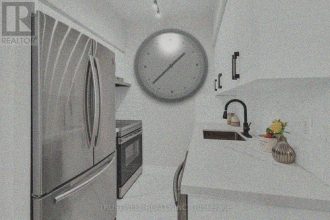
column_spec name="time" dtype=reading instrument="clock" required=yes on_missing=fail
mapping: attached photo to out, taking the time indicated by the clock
1:38
